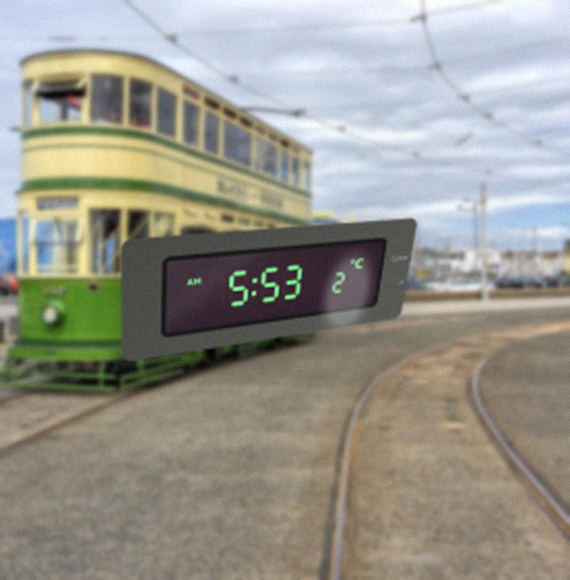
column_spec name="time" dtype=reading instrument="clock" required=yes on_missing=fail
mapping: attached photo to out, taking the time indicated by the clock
5:53
